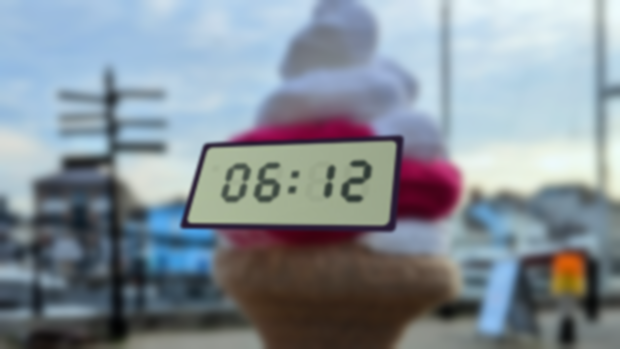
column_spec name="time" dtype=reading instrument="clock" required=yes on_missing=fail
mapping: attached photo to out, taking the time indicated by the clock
6:12
